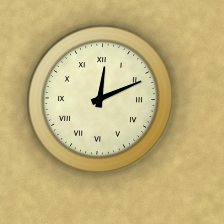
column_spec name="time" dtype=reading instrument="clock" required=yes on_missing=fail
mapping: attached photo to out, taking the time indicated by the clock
12:11
